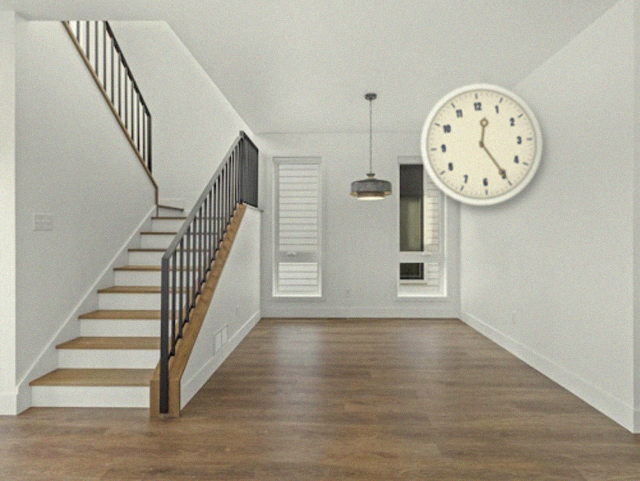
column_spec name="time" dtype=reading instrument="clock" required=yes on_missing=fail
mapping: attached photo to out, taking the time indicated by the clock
12:25
